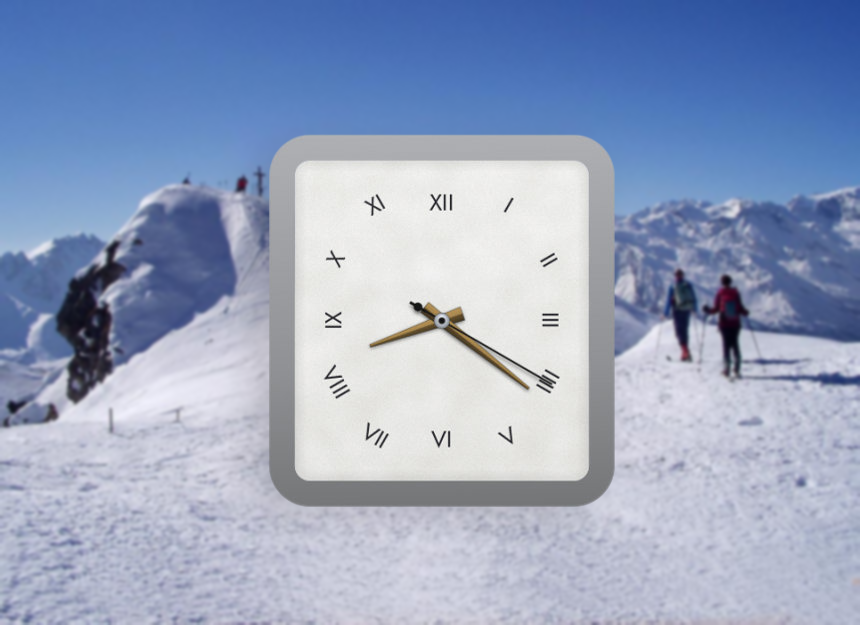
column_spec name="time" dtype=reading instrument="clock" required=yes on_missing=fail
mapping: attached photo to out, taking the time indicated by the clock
8:21:20
